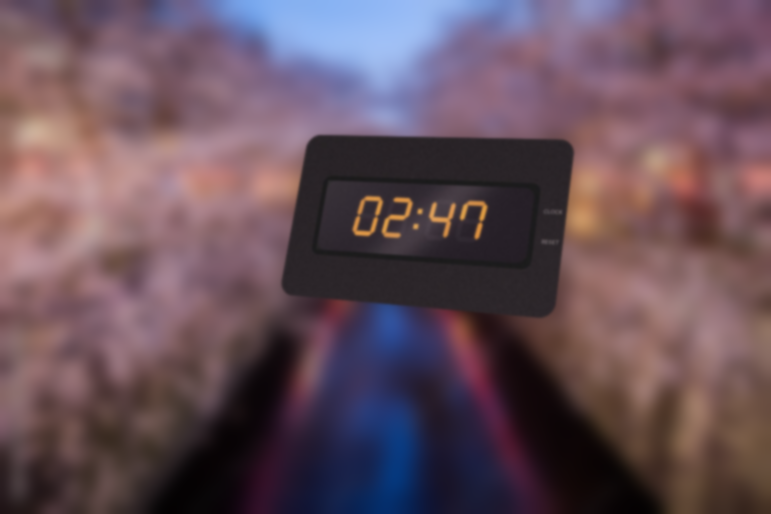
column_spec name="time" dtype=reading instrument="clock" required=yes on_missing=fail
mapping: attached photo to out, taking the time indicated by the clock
2:47
